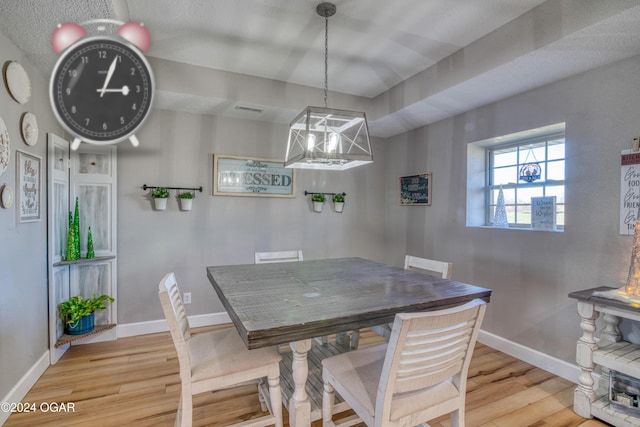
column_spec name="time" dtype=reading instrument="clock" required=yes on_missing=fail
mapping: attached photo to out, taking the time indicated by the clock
3:04
